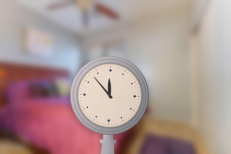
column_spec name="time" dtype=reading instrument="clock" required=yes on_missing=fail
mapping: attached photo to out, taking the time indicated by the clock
11:53
